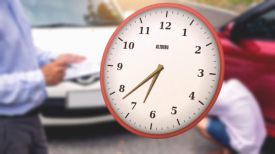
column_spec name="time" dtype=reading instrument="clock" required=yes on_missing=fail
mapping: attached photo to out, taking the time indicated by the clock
6:38
